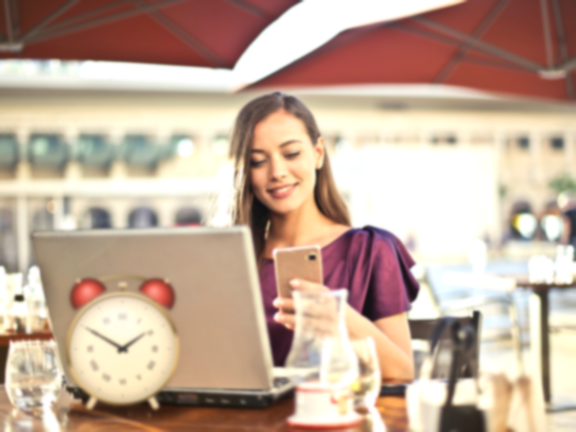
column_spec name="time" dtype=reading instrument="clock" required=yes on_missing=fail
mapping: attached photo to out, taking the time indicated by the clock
1:50
